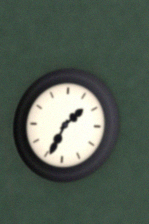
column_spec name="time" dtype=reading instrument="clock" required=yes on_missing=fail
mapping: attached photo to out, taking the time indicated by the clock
1:34
